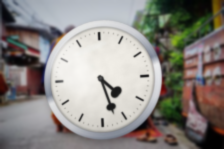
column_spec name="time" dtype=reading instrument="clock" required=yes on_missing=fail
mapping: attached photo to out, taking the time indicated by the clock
4:27
